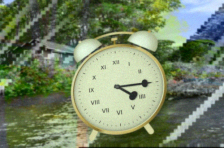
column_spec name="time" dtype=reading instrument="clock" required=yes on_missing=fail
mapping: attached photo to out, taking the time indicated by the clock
4:15
